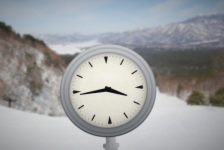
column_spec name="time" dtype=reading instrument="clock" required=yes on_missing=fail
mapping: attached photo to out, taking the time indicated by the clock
3:44
